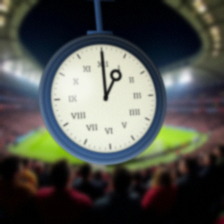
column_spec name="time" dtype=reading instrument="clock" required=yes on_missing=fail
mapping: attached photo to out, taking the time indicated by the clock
1:00
